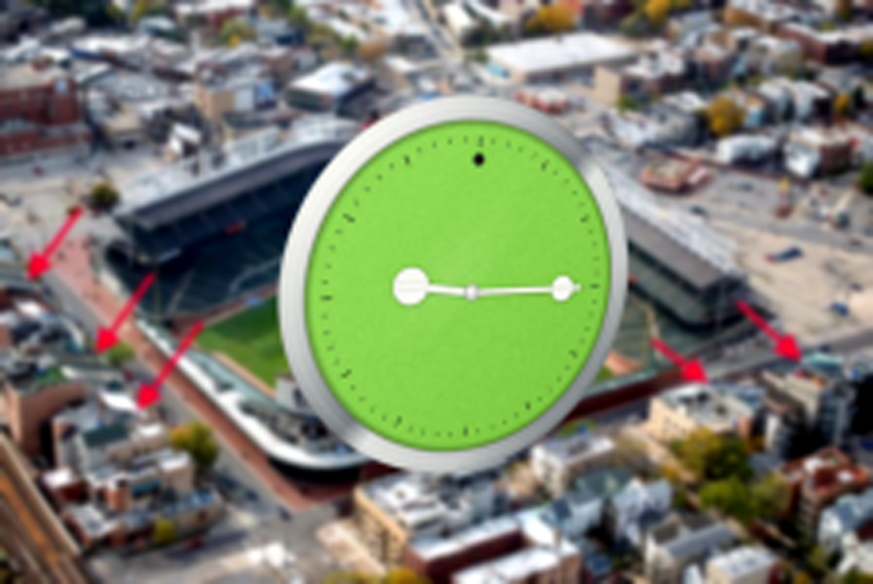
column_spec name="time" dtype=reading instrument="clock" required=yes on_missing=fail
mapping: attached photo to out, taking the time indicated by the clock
9:15
